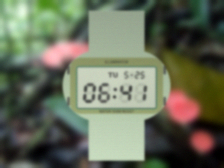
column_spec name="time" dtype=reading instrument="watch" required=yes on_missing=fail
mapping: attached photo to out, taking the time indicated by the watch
6:41
